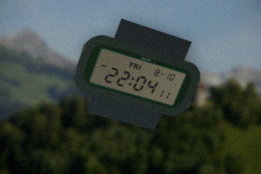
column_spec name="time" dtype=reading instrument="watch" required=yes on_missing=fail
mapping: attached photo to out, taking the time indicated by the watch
22:04:11
